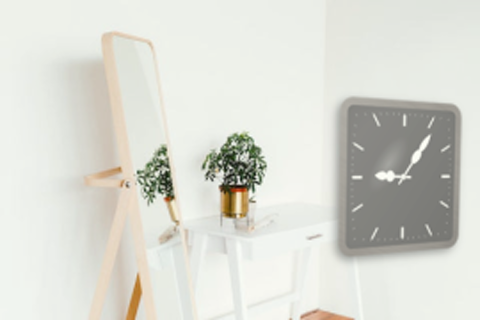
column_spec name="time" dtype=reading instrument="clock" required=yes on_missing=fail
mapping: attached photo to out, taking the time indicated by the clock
9:06
